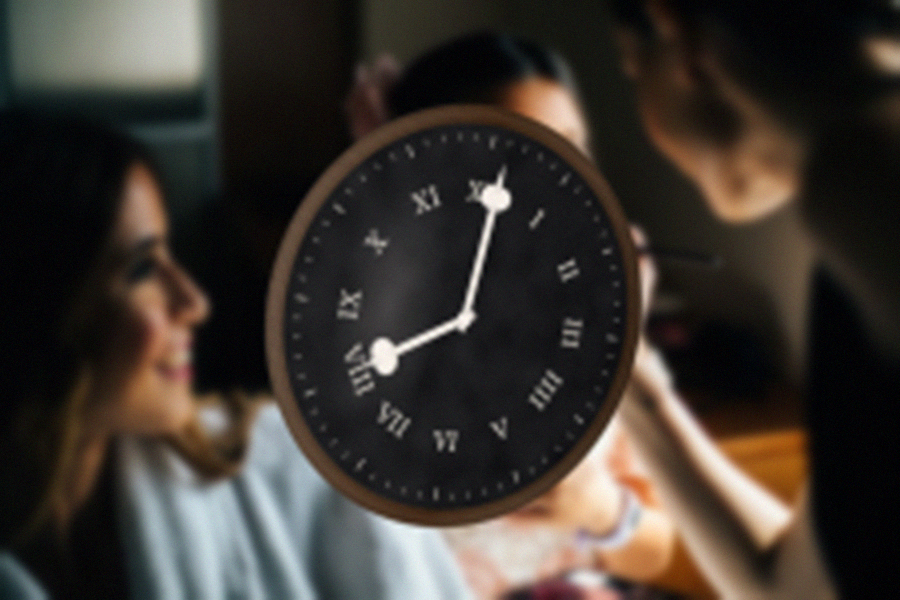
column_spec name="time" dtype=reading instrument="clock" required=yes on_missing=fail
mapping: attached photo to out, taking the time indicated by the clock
8:01
